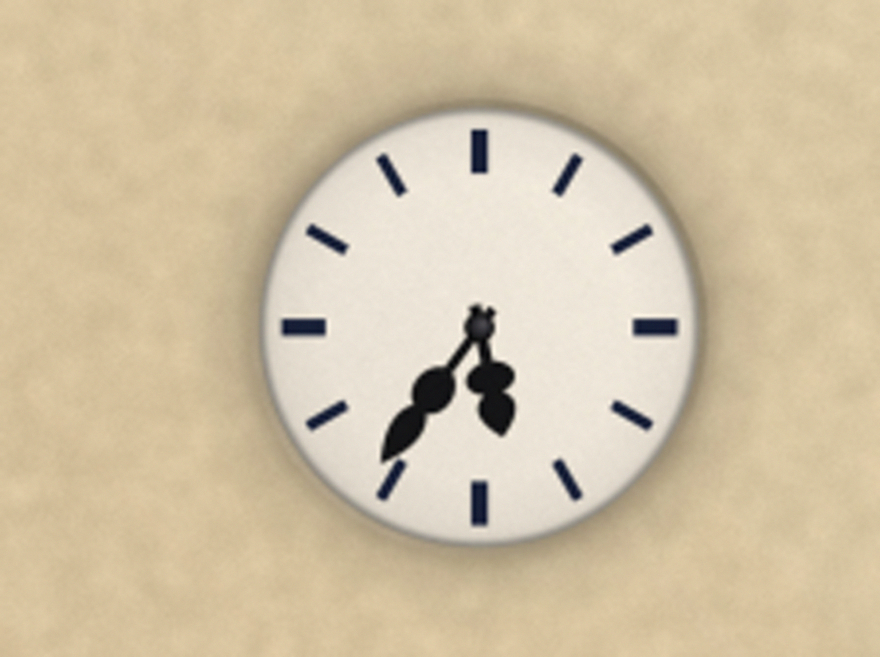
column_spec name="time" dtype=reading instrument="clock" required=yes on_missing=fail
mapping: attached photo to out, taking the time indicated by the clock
5:36
